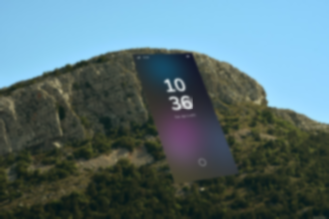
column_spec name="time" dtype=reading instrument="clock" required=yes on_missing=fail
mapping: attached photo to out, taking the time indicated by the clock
10:36
